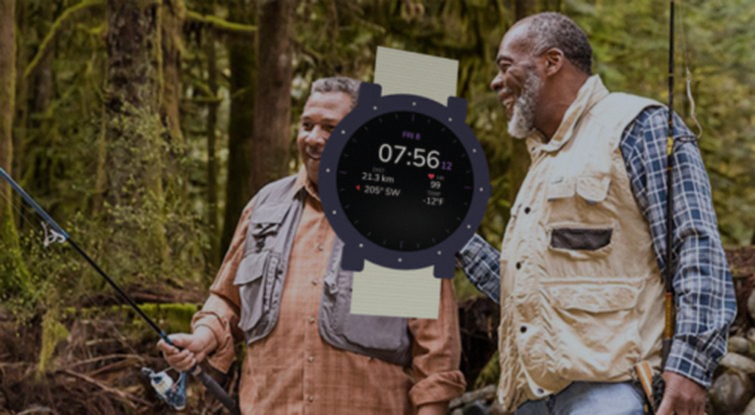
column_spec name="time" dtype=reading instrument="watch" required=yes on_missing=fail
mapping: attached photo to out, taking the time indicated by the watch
7:56
